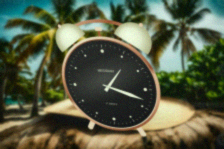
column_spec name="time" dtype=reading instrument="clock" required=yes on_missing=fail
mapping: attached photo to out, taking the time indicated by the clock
1:18
